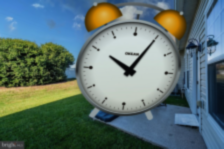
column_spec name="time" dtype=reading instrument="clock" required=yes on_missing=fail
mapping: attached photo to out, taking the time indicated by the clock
10:05
